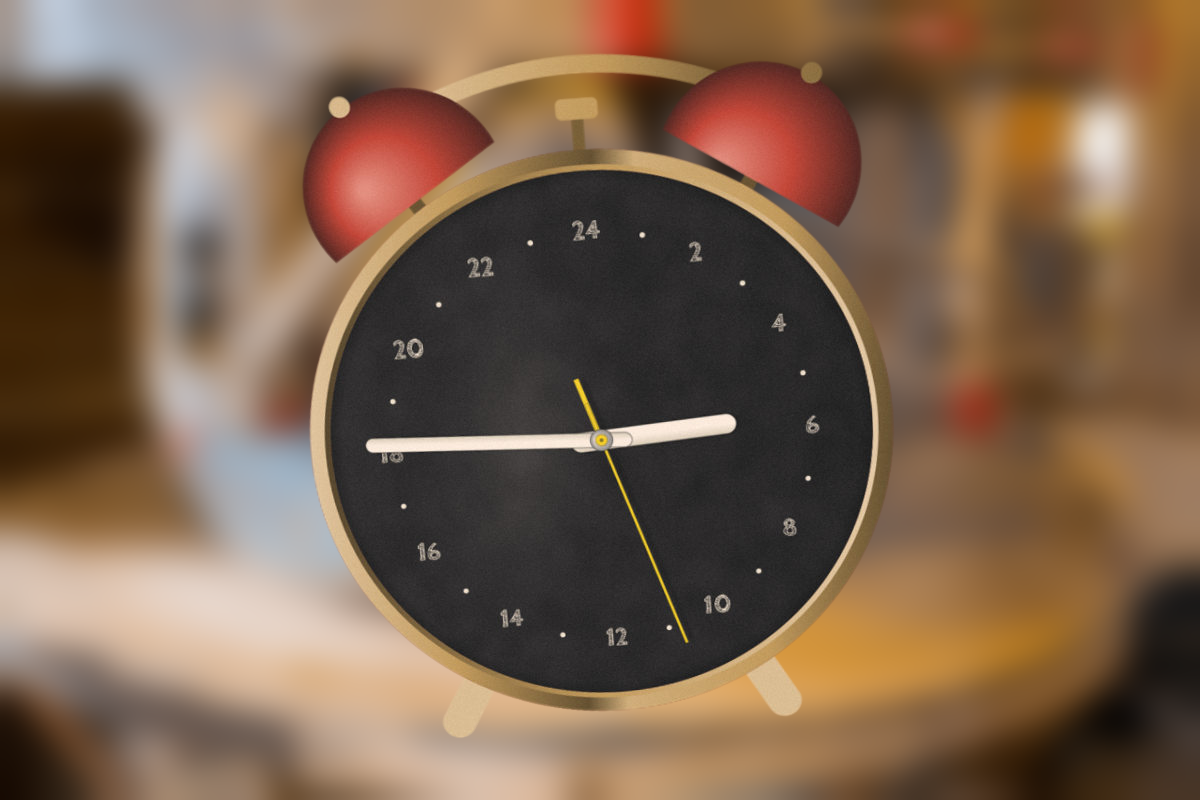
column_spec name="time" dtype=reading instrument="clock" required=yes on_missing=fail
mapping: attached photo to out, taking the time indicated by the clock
5:45:27
